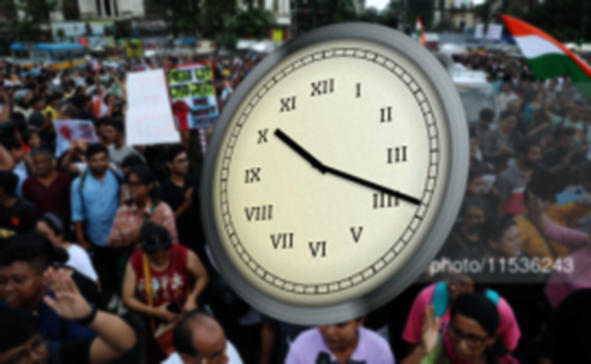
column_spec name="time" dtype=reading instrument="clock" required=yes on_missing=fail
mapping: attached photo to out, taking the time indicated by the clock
10:19
